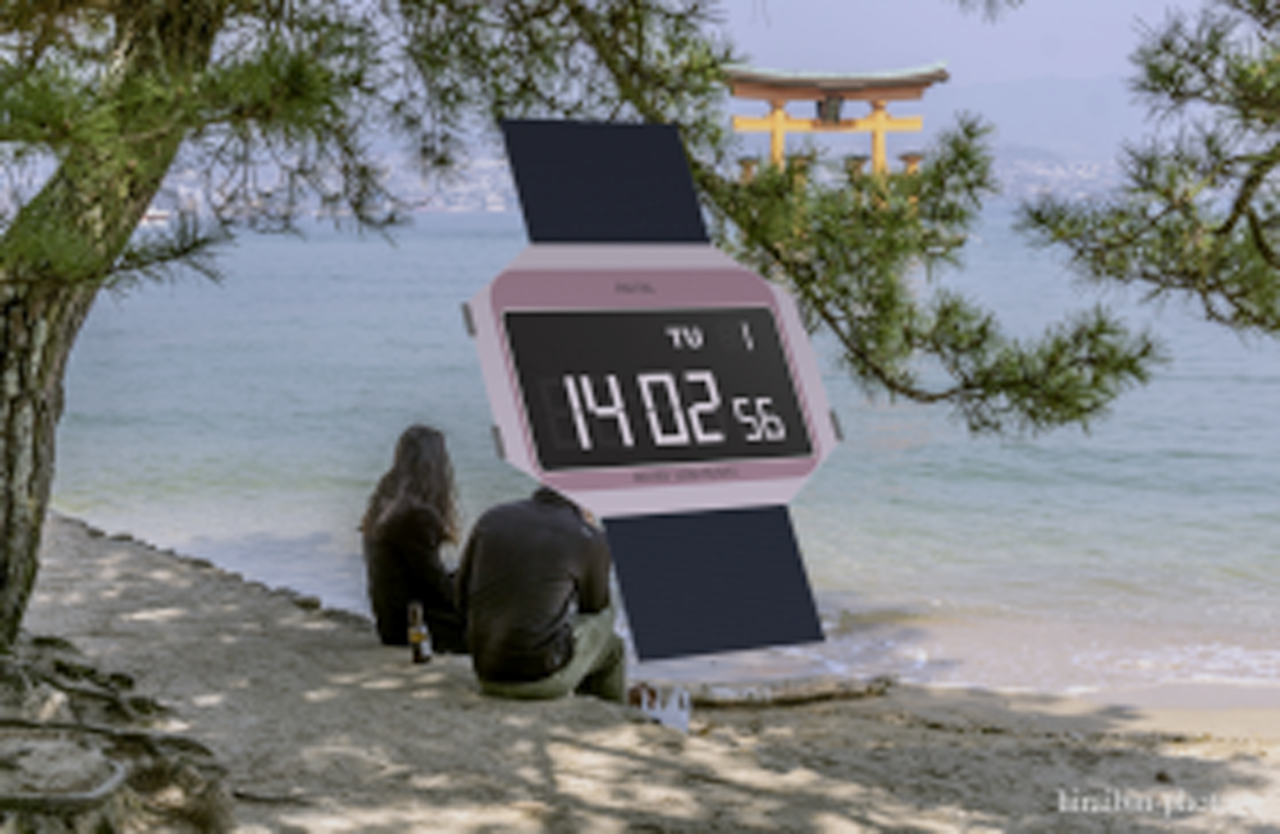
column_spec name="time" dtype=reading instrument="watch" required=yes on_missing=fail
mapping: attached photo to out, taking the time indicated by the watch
14:02:56
